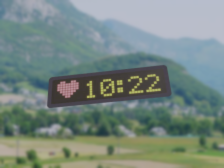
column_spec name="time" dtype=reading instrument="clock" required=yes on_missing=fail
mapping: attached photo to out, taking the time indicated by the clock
10:22
